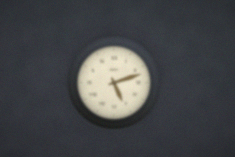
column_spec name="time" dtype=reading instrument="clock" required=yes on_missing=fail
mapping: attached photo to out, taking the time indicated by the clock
5:12
